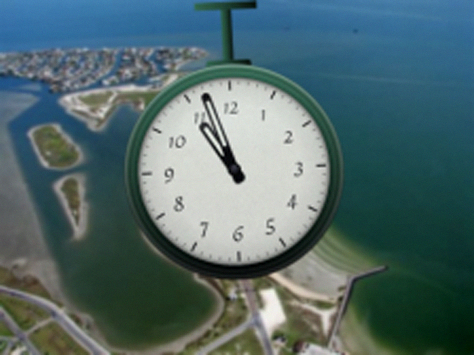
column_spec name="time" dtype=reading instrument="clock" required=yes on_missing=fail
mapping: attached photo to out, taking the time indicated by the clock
10:57
